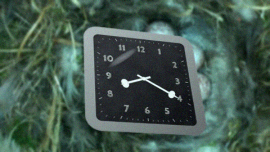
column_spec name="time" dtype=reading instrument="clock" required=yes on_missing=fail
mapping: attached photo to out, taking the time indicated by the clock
8:20
